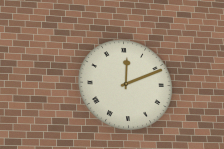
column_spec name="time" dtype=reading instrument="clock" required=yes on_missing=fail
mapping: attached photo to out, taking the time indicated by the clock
12:11
